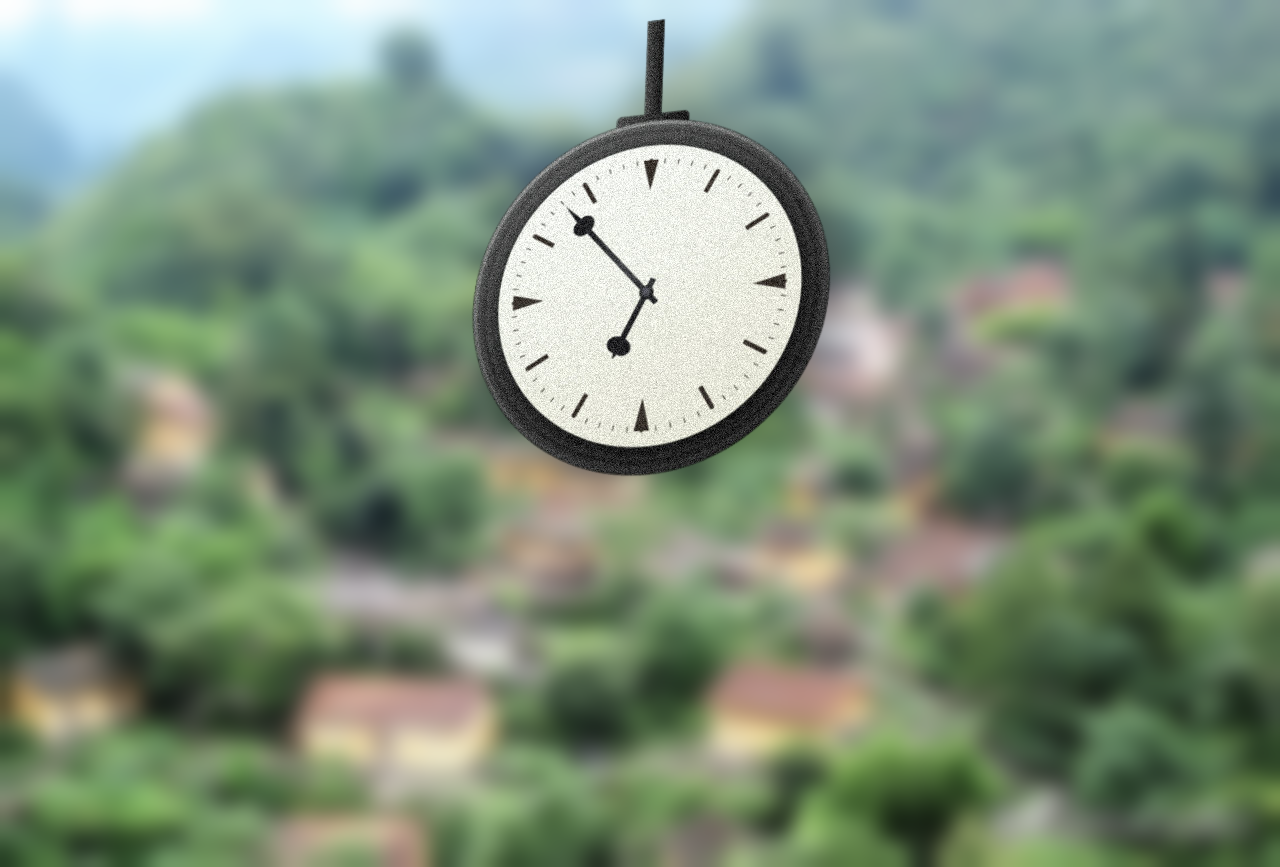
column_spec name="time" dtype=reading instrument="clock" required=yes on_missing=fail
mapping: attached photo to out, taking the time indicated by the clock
6:53
